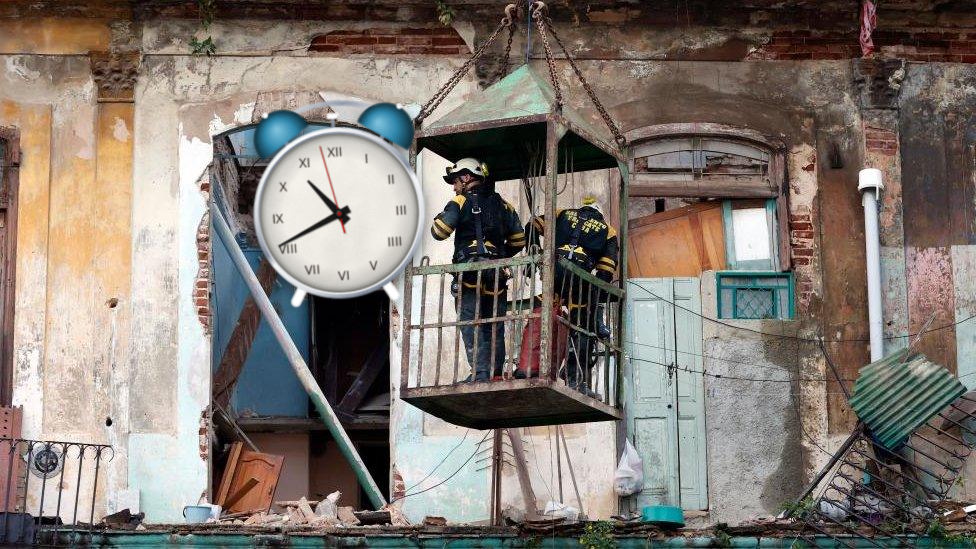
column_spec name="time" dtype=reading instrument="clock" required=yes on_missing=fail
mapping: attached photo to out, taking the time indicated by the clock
10:40:58
